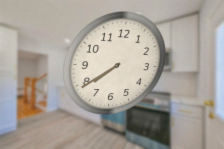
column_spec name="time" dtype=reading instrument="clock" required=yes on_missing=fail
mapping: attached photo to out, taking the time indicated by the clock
7:39
